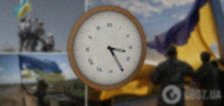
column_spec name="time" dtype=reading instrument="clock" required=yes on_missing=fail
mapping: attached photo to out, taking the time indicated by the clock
3:25
